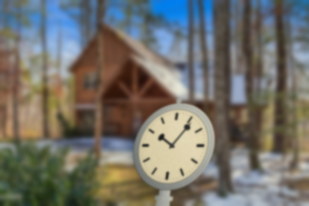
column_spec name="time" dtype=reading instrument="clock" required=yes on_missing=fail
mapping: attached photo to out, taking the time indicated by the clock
10:06
